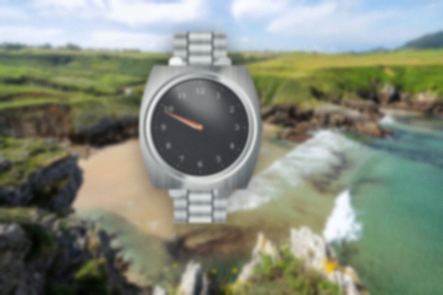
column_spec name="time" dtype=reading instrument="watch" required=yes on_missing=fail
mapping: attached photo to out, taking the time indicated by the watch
9:49
